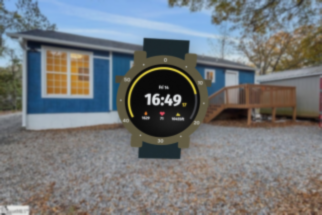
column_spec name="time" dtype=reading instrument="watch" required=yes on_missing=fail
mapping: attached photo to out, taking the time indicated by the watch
16:49
